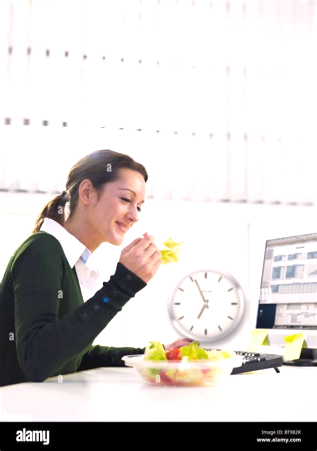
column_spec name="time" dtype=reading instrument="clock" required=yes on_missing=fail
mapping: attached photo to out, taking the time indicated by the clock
6:56
